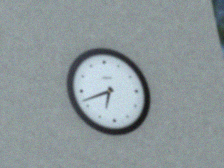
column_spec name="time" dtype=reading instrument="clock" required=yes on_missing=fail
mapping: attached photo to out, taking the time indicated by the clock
6:42
